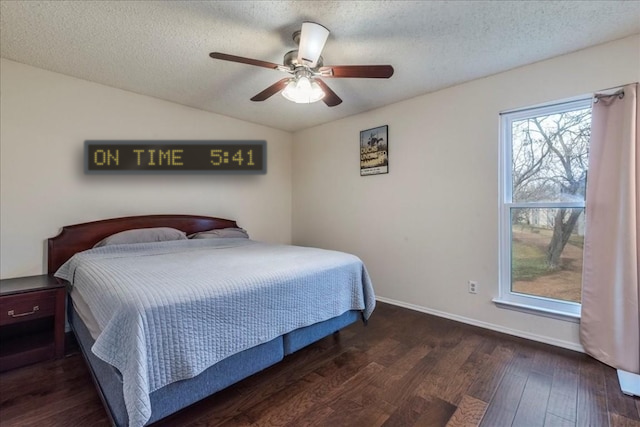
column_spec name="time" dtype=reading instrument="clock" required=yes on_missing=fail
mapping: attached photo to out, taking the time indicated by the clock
5:41
